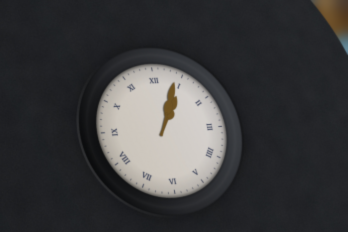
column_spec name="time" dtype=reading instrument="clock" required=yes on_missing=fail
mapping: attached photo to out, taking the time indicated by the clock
1:04
